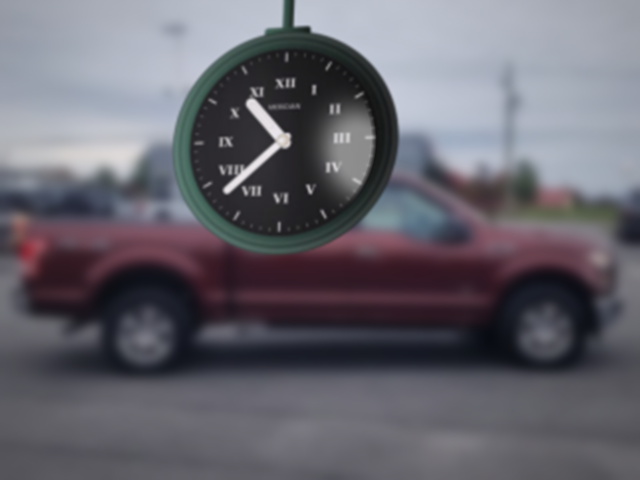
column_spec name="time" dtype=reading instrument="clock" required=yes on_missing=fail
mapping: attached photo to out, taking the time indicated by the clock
10:38
